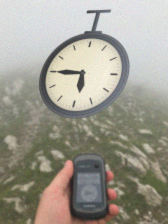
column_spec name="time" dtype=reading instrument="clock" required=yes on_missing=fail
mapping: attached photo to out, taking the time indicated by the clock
5:45
